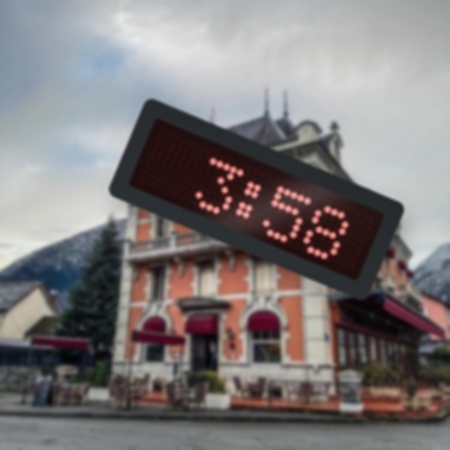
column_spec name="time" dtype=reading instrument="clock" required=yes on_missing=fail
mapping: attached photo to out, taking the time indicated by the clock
3:58
